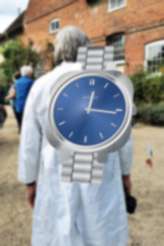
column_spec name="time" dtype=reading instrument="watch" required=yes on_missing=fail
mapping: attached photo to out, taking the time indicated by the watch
12:16
